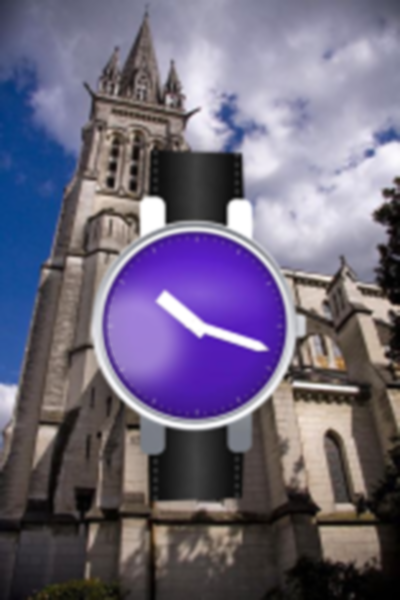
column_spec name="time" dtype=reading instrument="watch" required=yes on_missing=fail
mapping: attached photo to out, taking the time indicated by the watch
10:18
